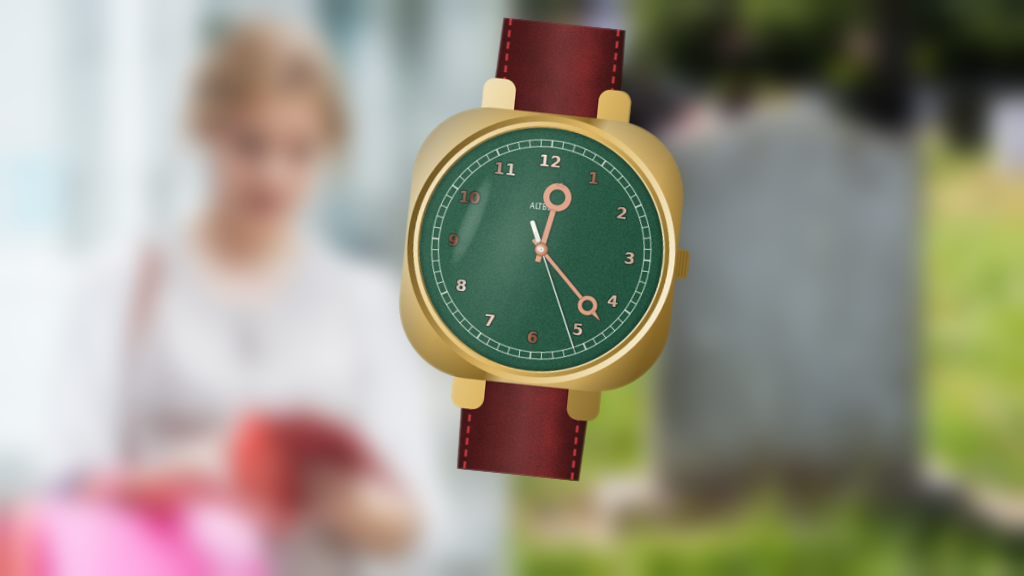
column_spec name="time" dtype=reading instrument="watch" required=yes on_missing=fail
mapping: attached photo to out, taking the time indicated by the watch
12:22:26
